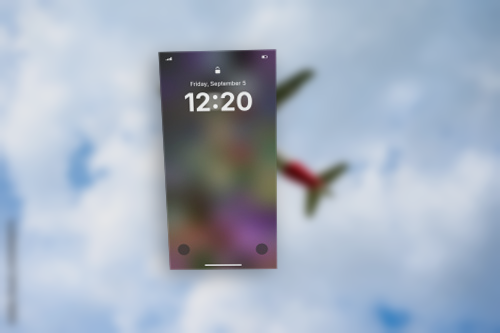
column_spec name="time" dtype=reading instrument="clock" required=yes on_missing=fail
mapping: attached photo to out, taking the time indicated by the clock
12:20
